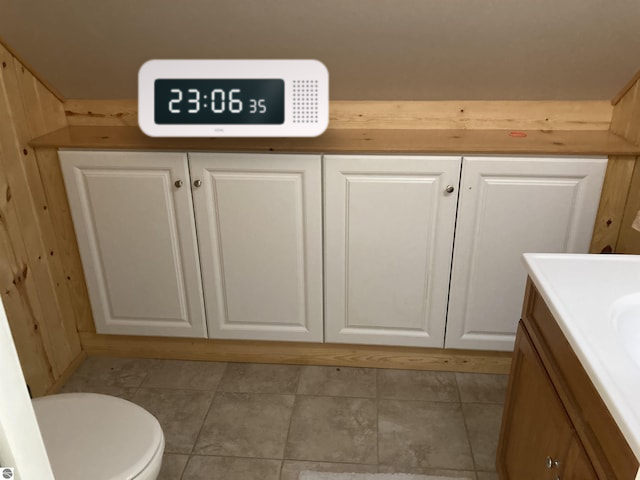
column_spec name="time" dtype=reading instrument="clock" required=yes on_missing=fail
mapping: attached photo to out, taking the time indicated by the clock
23:06:35
